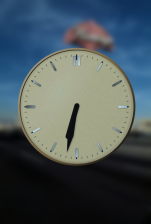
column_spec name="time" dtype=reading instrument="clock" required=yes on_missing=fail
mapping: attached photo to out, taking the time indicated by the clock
6:32
